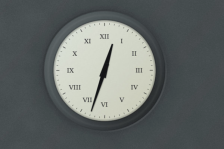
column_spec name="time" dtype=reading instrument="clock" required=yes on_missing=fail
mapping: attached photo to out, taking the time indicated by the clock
12:33
